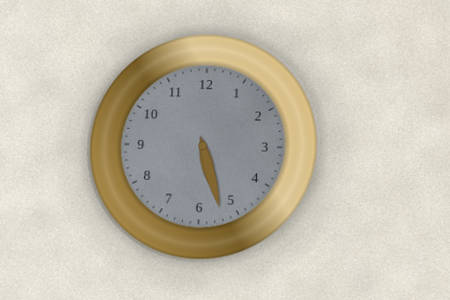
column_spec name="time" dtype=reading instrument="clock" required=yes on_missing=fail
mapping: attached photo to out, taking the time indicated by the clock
5:27
